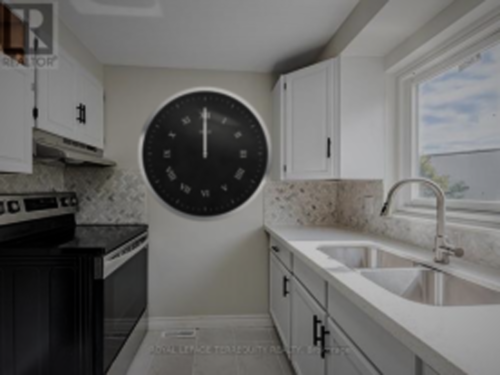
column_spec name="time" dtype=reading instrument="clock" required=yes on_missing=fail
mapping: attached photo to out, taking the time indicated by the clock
12:00
